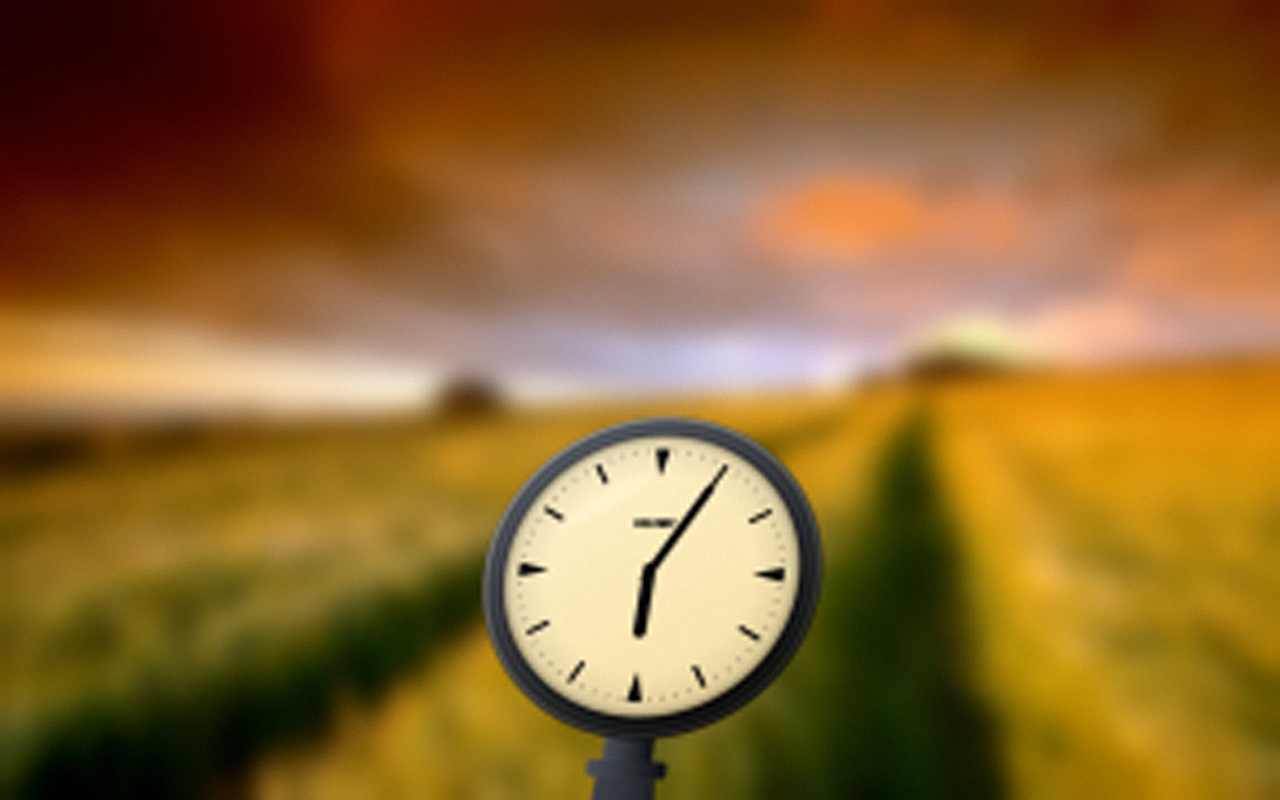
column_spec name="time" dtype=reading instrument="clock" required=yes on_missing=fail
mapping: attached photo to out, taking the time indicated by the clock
6:05
